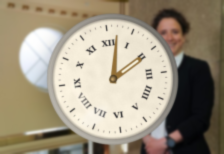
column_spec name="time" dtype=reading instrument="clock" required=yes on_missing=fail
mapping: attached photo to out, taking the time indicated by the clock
2:02
